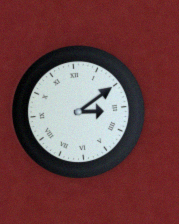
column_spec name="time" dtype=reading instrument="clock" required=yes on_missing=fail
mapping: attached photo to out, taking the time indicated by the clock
3:10
